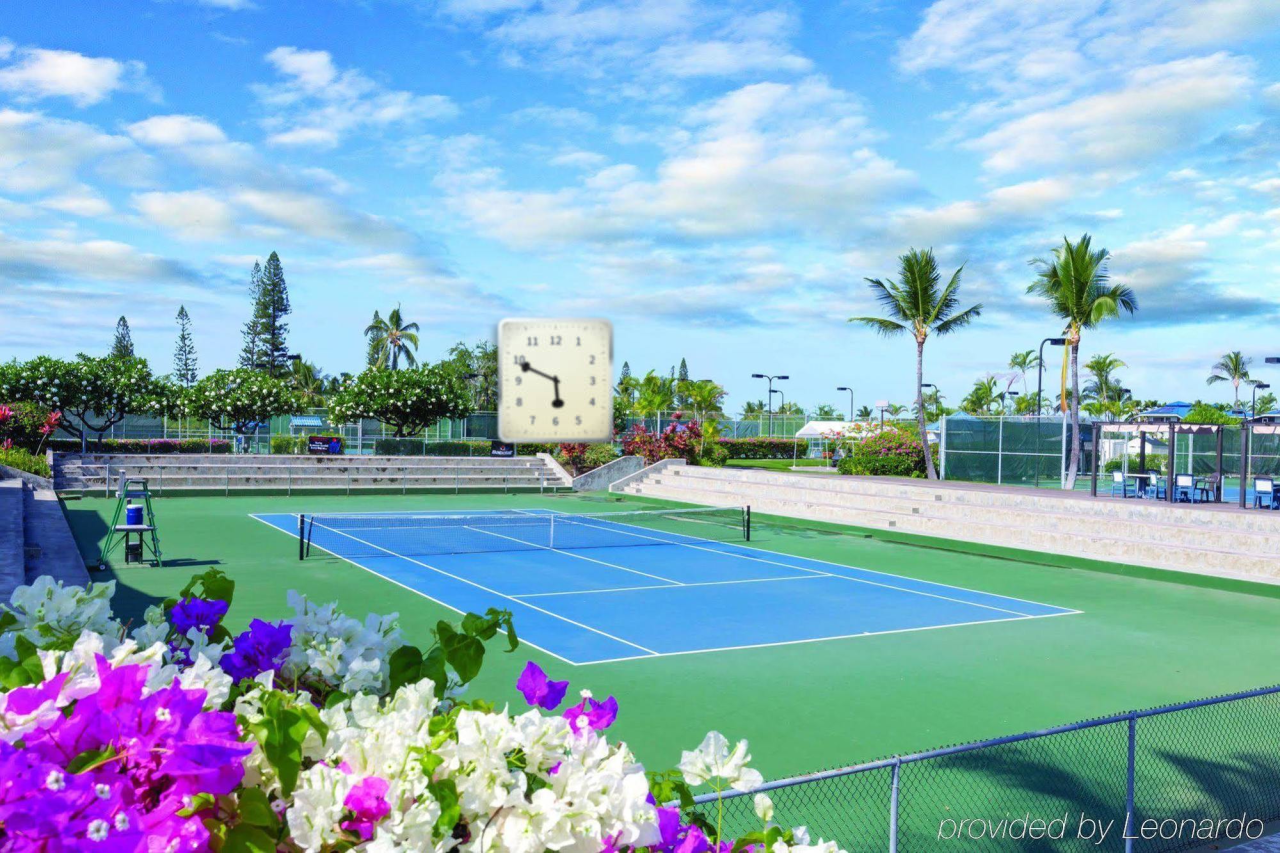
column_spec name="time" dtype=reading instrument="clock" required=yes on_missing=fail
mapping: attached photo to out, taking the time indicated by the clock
5:49
